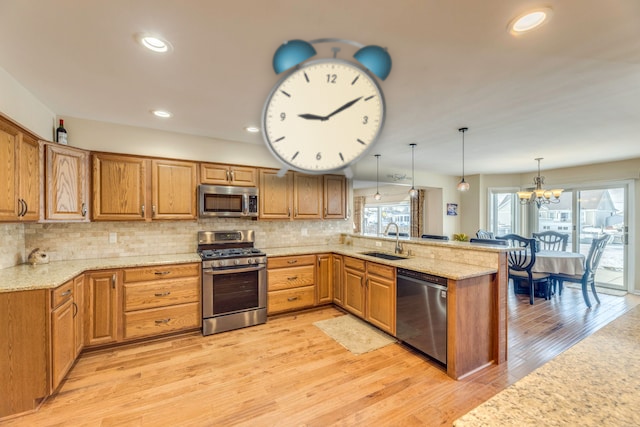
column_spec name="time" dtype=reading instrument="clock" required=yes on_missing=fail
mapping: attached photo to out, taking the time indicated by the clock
9:09
